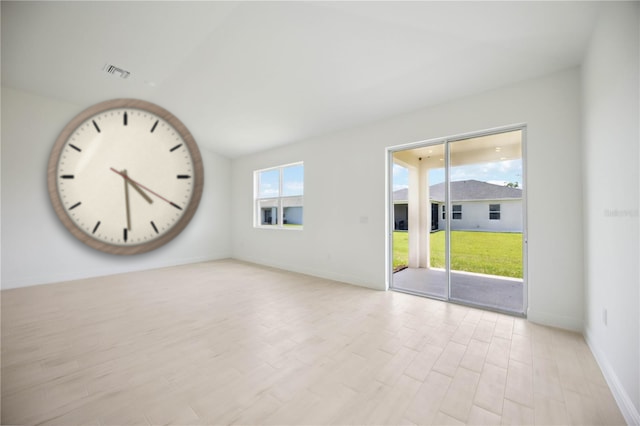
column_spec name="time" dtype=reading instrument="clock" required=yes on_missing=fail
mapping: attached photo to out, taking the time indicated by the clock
4:29:20
